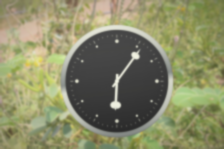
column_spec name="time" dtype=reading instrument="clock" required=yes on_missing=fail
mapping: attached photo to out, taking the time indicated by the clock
6:06
